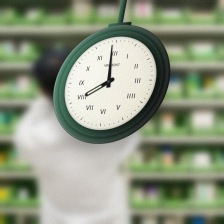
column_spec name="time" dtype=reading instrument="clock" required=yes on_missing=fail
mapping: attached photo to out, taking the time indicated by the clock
7:59
